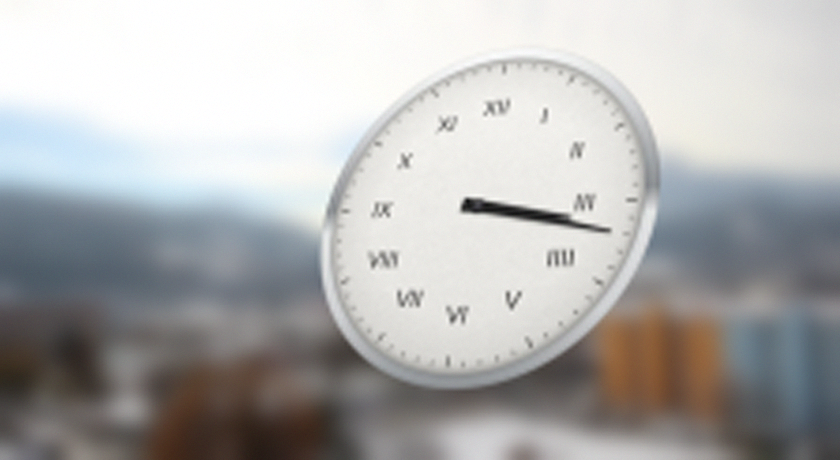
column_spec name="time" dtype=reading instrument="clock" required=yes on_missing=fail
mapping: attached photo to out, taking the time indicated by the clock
3:17
